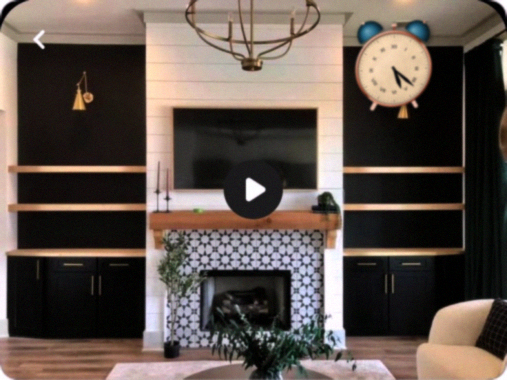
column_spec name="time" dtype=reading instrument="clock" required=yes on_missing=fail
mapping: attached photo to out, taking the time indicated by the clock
5:22
